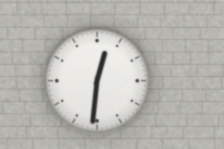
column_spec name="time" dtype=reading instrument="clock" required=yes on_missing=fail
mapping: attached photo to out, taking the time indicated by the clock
12:31
